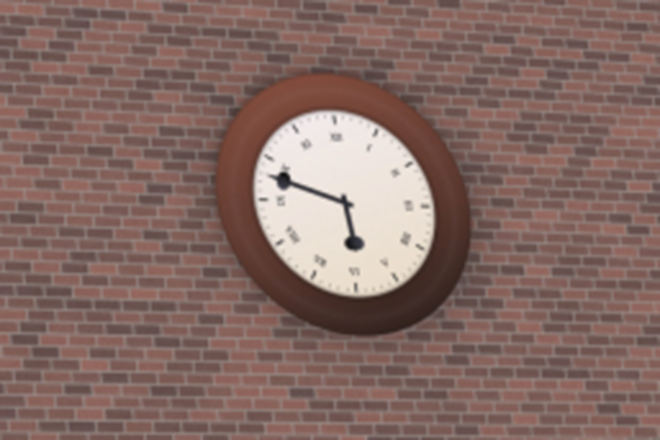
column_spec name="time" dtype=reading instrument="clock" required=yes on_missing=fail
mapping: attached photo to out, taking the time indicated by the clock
5:48
